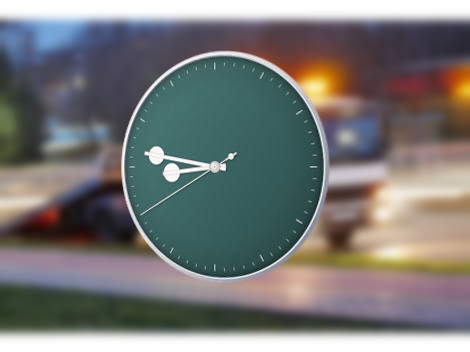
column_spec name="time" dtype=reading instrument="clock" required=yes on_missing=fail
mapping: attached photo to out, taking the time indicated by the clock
8:46:40
